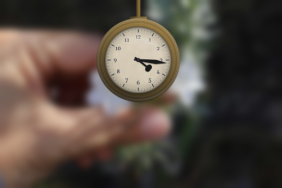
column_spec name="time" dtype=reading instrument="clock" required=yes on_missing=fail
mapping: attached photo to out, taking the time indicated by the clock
4:16
